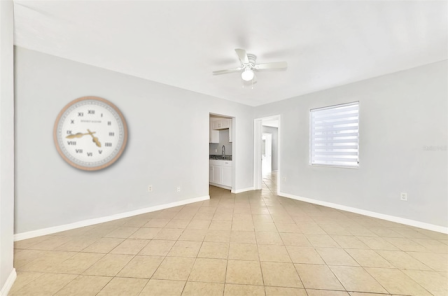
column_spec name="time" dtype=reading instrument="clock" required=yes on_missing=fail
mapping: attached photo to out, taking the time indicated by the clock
4:43
